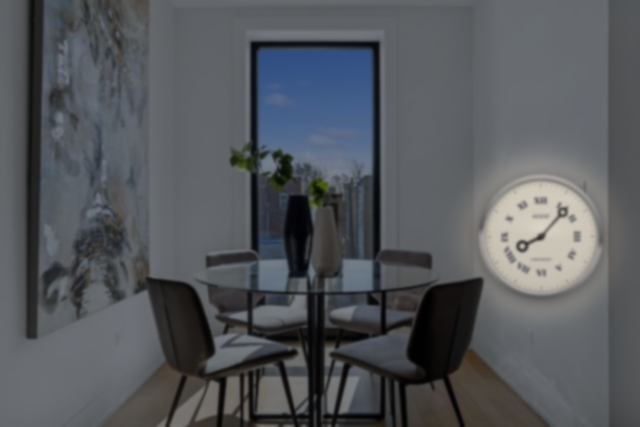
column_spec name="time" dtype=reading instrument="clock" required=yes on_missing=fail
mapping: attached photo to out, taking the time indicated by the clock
8:07
